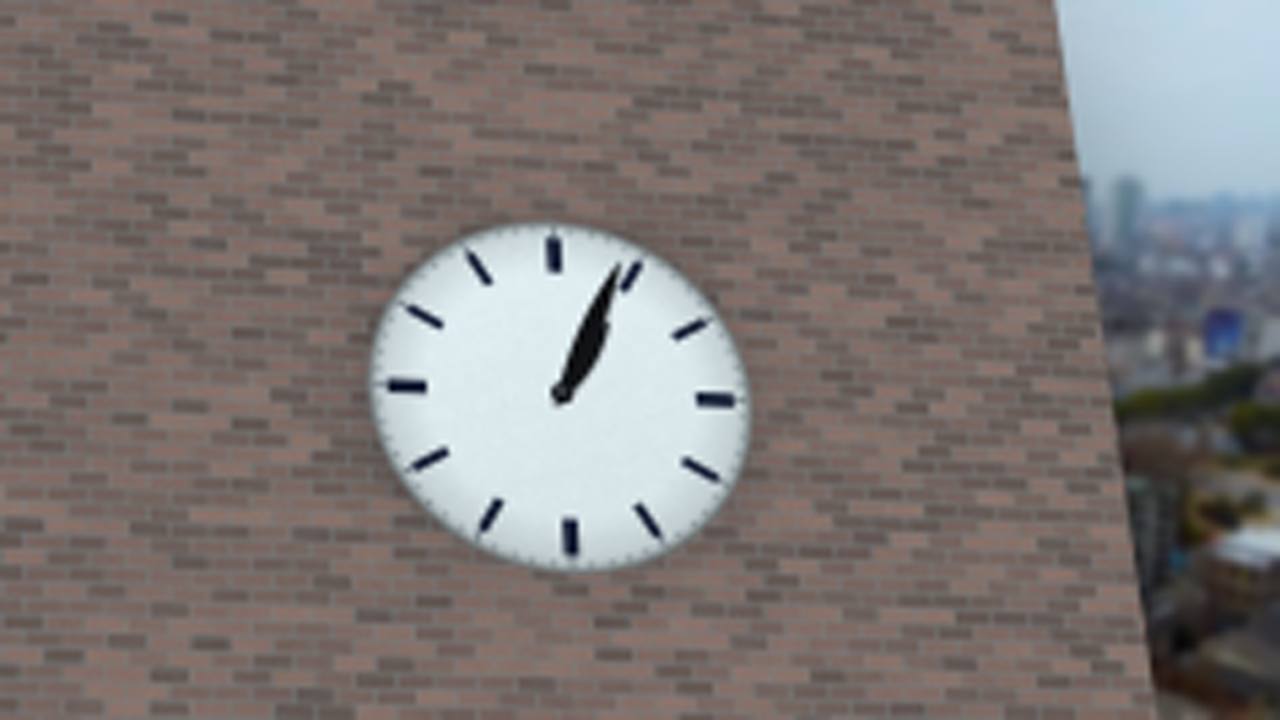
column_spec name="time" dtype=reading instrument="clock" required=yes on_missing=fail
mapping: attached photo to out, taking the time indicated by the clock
1:04
